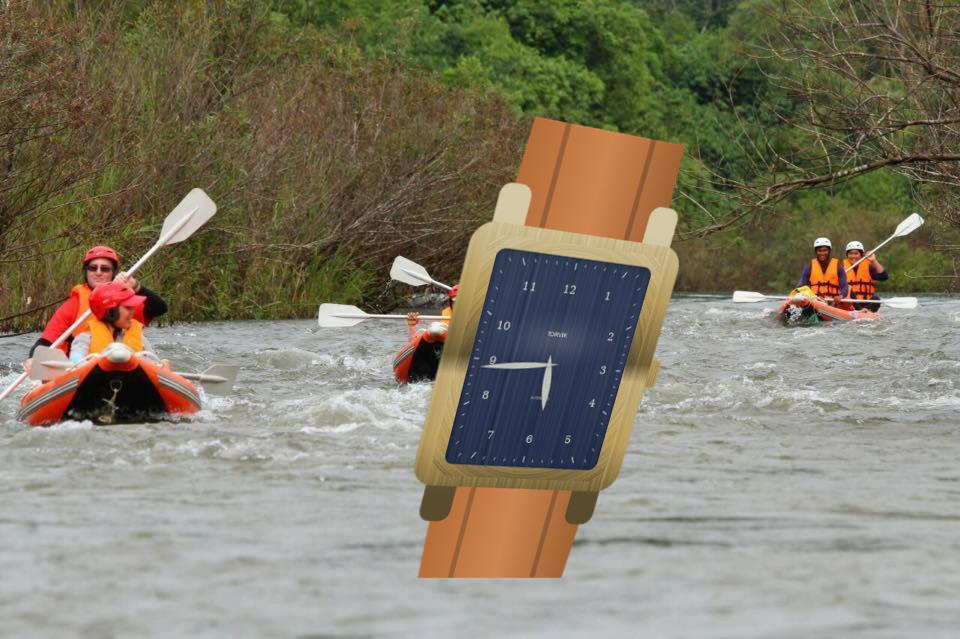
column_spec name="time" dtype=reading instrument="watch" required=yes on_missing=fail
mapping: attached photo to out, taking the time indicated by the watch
5:44
